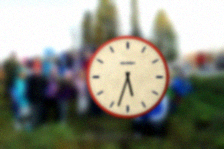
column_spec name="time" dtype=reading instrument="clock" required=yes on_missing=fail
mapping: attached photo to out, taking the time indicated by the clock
5:33
